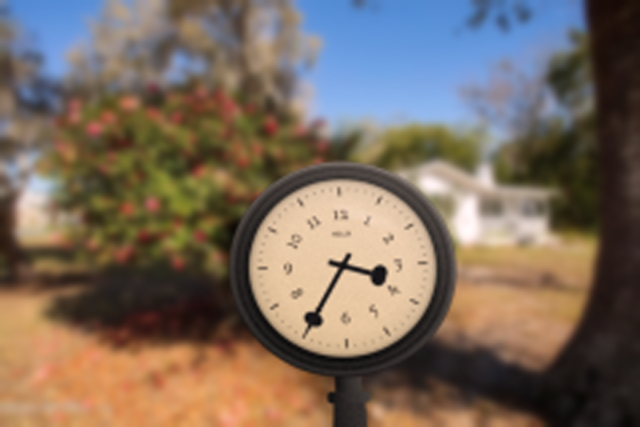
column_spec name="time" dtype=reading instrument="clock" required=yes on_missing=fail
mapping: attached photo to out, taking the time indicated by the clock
3:35
